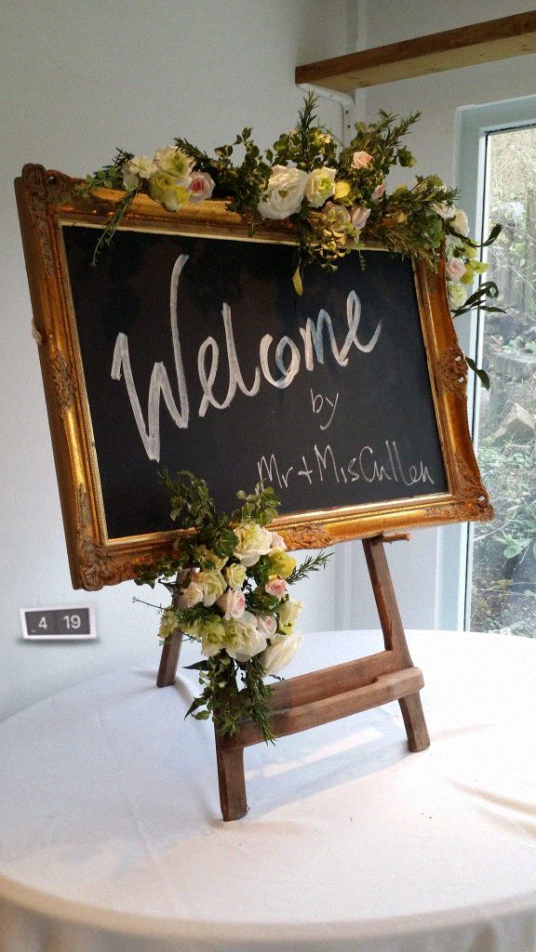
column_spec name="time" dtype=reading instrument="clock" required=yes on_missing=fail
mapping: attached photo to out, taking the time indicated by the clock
4:19
